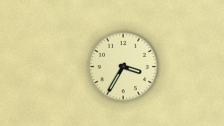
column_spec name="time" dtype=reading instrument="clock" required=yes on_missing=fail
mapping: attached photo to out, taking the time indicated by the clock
3:35
